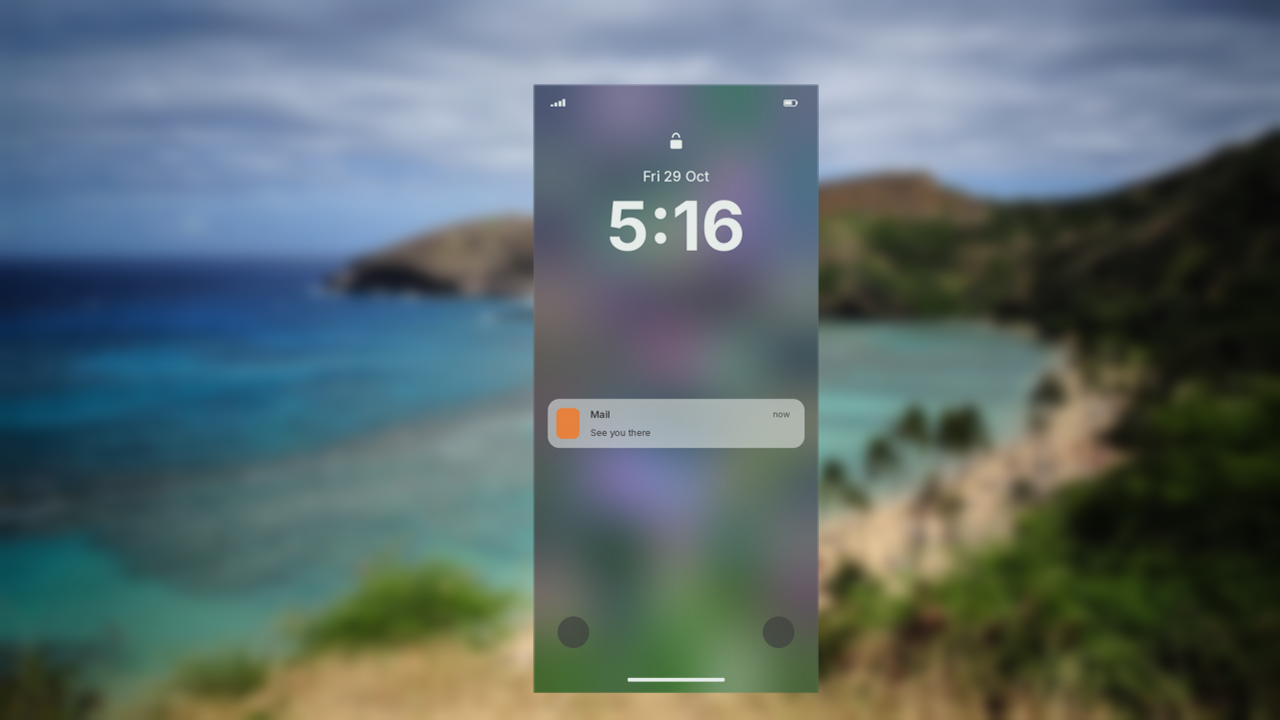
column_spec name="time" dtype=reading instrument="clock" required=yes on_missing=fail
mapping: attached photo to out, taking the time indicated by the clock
5:16
